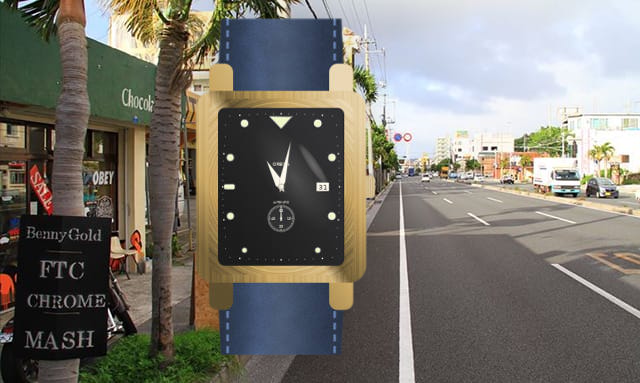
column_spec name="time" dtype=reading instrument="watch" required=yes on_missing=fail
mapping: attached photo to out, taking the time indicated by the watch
11:02
